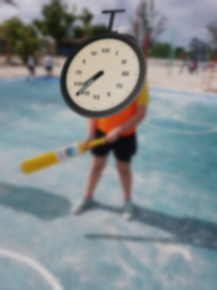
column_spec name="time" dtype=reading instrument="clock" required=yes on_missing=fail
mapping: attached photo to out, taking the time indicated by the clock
7:37
